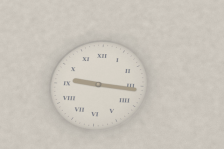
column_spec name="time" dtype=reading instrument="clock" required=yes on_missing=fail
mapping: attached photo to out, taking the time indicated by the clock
9:16
